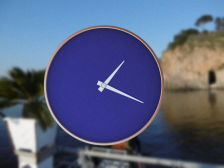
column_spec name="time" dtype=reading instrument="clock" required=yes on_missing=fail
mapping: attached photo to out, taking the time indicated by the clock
1:19
